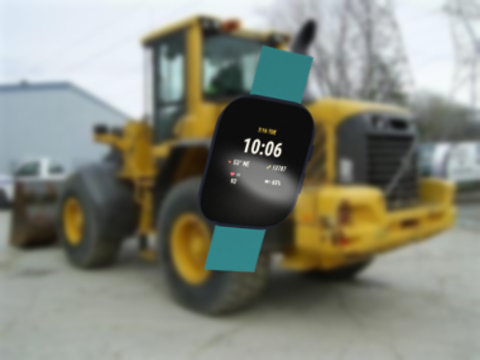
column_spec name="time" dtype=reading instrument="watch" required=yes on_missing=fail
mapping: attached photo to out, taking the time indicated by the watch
10:06
